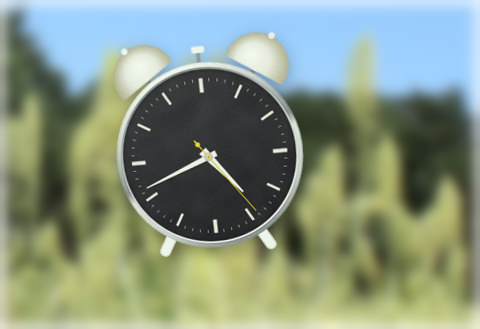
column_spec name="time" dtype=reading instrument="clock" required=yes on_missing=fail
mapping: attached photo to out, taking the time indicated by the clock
4:41:24
